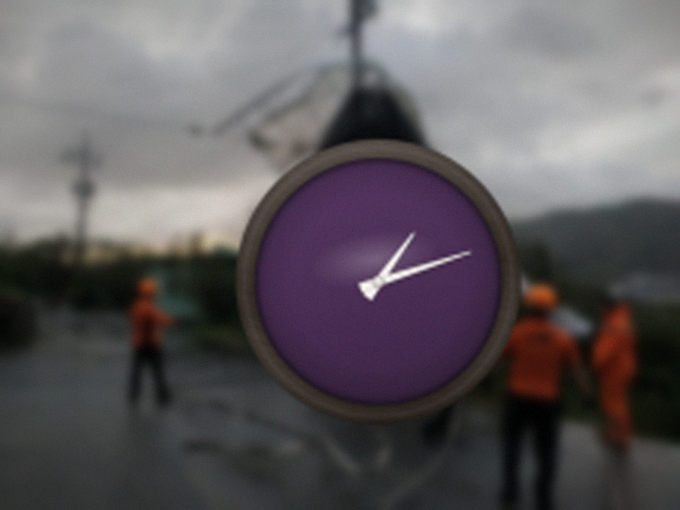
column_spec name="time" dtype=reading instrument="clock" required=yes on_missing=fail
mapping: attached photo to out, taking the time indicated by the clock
1:12
